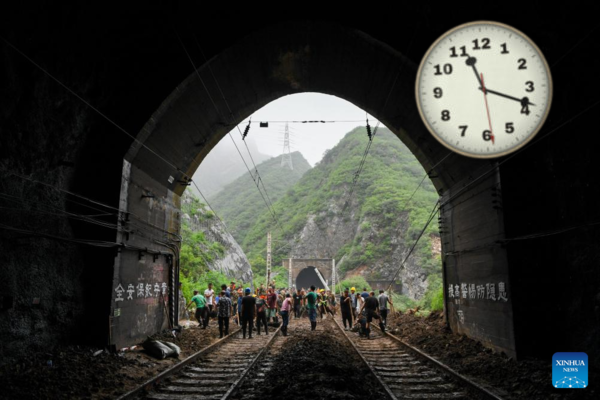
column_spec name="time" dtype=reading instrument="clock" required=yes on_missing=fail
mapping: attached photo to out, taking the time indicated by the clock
11:18:29
